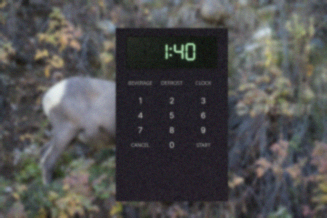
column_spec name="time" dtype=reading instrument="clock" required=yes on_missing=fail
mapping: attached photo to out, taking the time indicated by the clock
1:40
